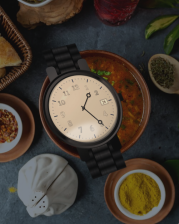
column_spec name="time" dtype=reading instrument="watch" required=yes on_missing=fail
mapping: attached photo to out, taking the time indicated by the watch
1:25
